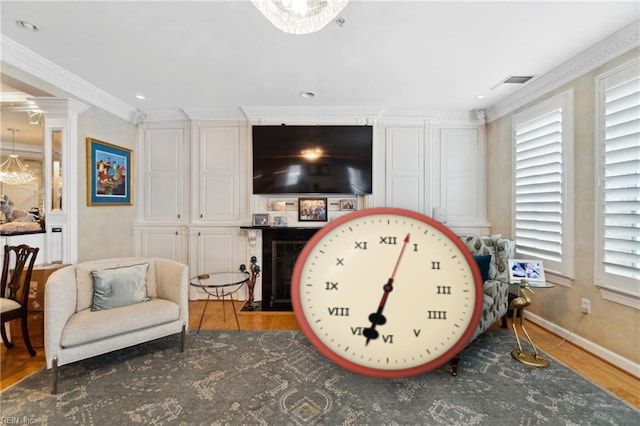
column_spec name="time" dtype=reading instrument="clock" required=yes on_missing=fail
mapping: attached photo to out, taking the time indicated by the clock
6:33:03
